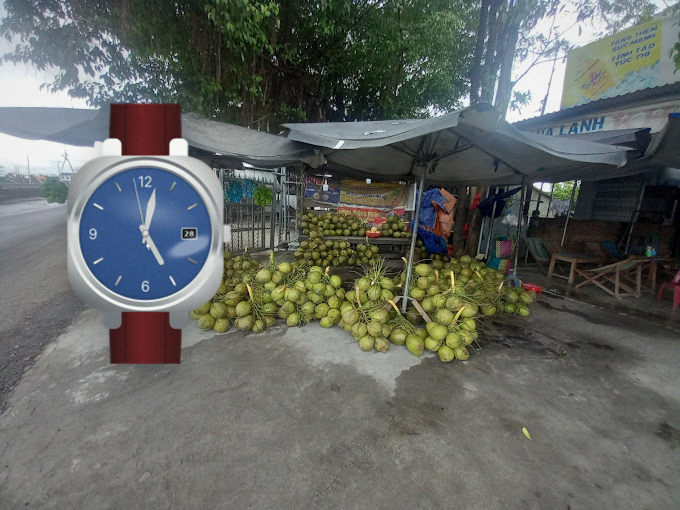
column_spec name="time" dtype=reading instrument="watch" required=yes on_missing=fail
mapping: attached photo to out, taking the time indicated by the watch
5:01:58
